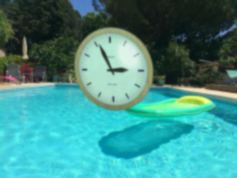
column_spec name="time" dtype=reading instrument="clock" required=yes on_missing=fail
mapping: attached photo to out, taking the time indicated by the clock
2:56
